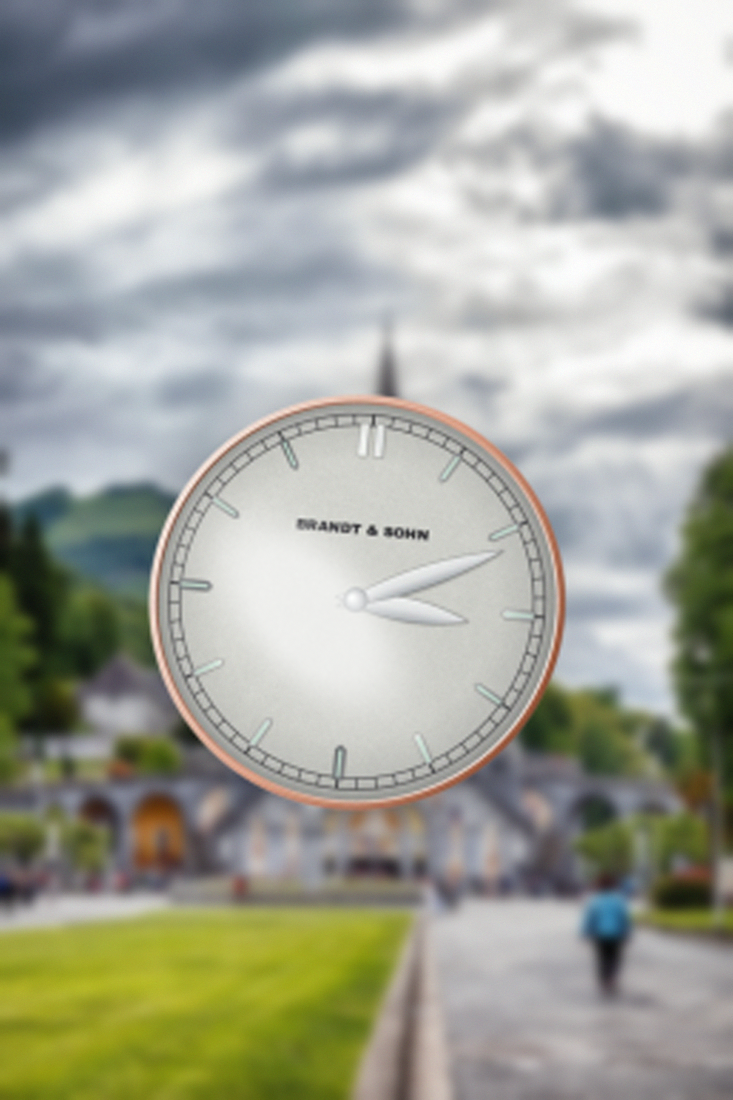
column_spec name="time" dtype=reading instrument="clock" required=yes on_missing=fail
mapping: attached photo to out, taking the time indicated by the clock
3:11
